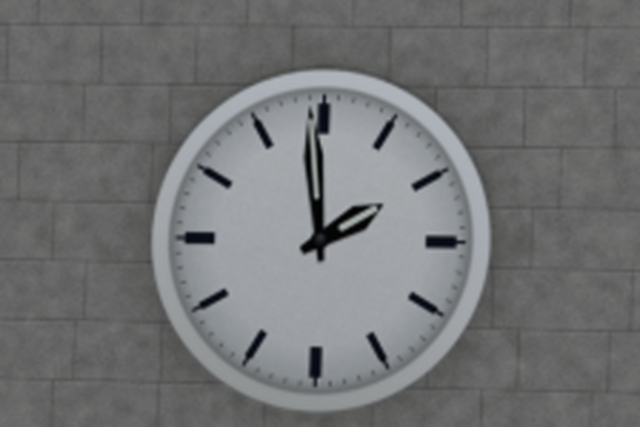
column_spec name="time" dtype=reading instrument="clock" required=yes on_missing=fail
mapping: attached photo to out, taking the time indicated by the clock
1:59
